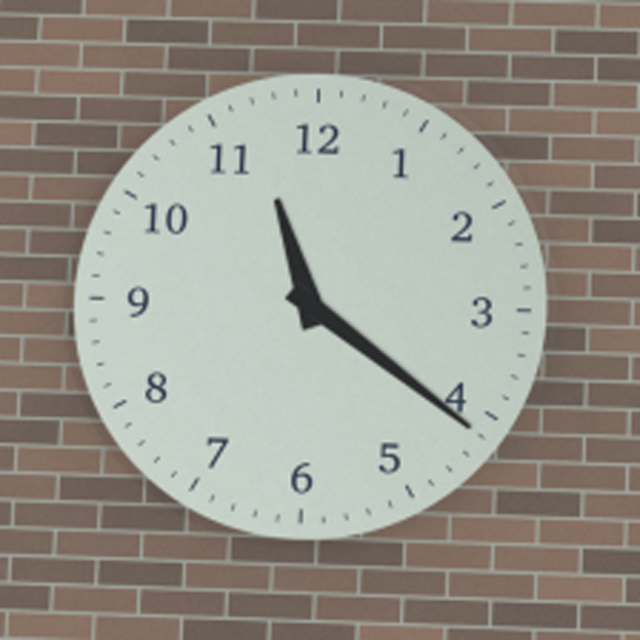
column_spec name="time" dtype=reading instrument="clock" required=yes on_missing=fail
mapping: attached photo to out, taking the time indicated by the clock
11:21
